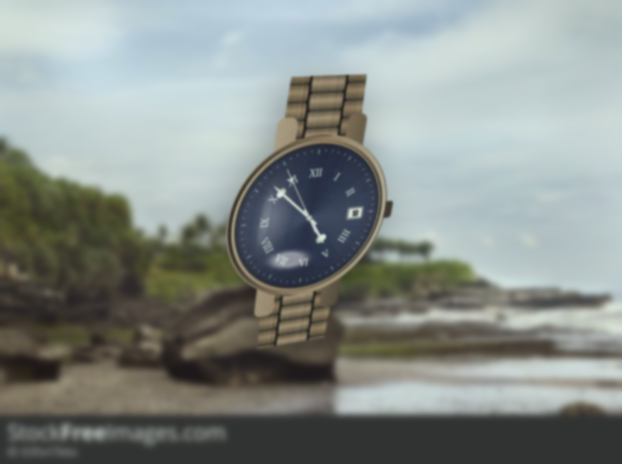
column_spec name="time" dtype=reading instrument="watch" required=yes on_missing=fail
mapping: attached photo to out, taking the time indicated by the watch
4:51:55
